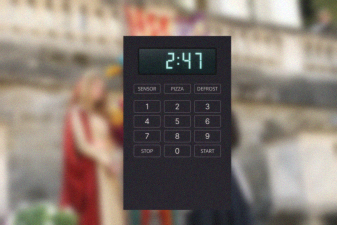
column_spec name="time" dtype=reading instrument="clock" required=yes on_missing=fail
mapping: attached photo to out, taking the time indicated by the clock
2:47
